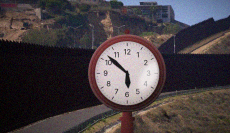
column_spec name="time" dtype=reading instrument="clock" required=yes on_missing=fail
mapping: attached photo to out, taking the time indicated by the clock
5:52
